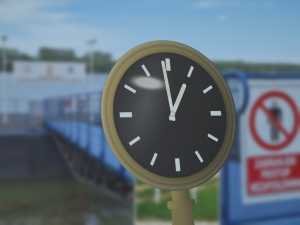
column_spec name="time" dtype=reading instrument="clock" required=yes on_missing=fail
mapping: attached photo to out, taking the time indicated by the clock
12:59
